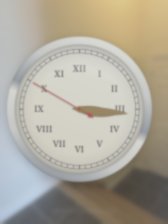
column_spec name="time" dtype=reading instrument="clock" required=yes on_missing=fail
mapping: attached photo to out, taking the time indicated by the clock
3:15:50
